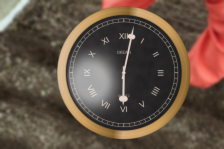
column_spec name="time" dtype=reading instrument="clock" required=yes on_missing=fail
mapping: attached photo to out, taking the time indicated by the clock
6:02
